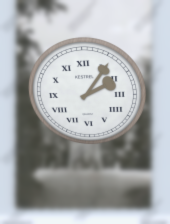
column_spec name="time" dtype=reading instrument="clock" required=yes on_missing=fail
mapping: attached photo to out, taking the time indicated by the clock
2:06
